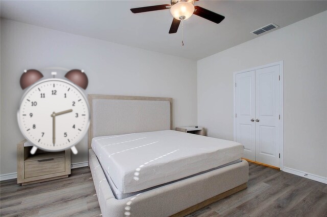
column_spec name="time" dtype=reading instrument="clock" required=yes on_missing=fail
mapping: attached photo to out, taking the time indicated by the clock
2:30
